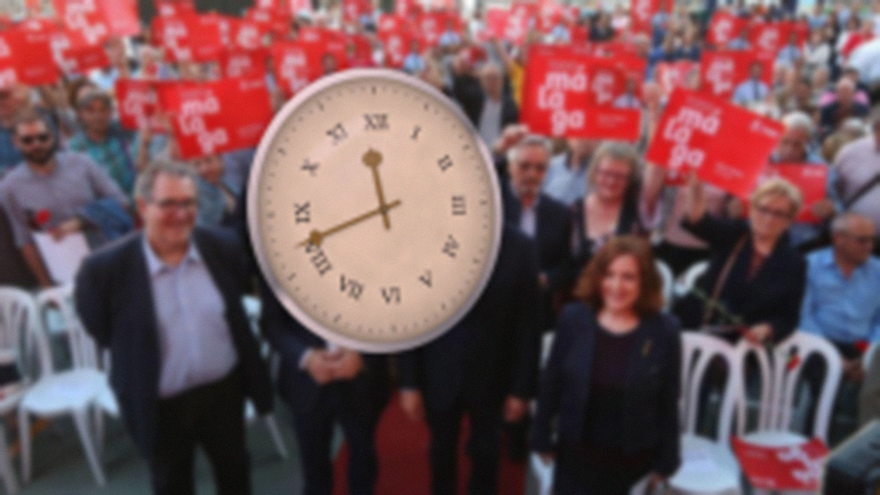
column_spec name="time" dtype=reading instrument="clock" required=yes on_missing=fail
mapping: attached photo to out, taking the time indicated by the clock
11:42
